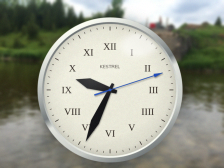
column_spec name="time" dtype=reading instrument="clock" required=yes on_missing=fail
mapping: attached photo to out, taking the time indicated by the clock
9:34:12
